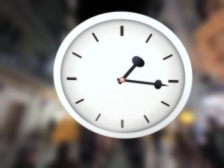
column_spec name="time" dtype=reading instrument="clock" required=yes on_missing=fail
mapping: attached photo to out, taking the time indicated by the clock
1:16
